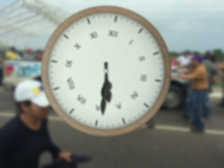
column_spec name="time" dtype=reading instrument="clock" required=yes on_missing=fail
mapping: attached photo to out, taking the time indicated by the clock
5:29
